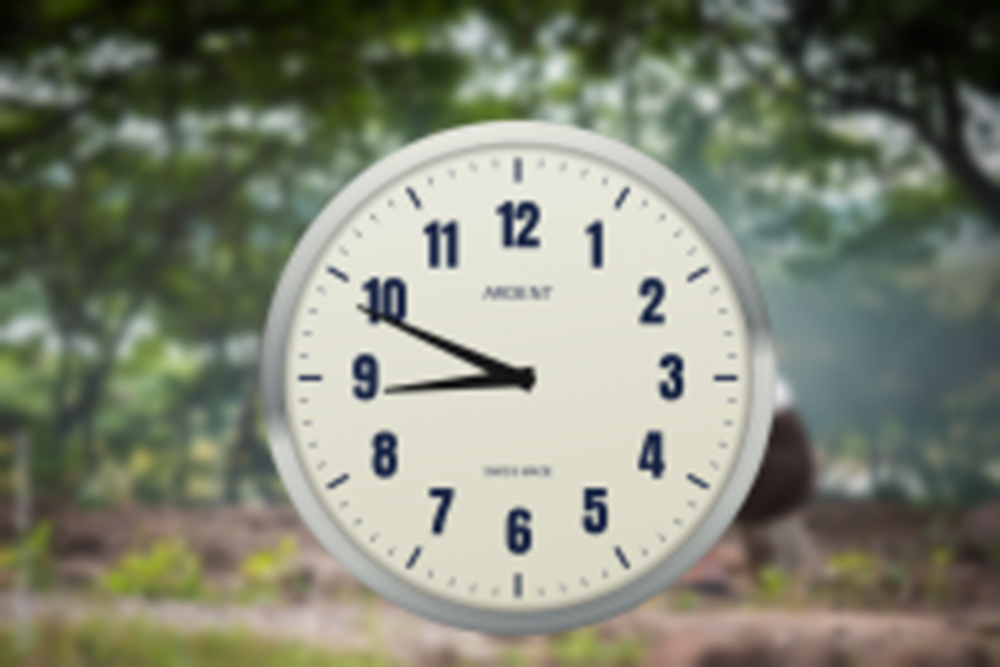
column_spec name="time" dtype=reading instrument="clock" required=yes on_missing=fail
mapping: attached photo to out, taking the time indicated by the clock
8:49
